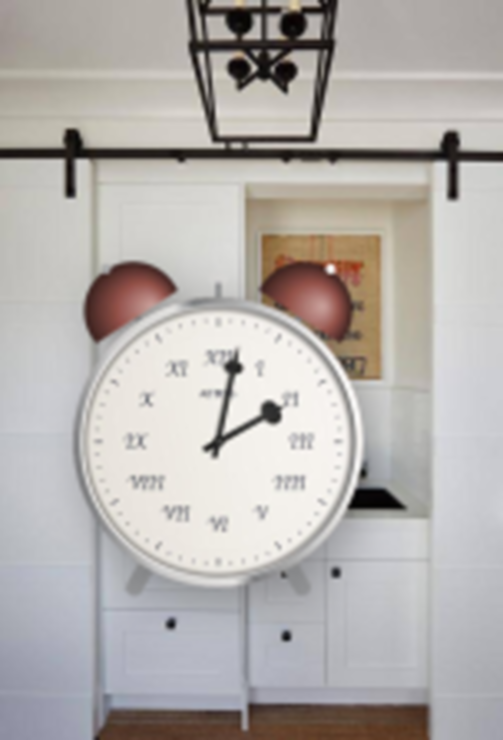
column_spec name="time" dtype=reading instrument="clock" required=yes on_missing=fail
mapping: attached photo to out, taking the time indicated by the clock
2:02
